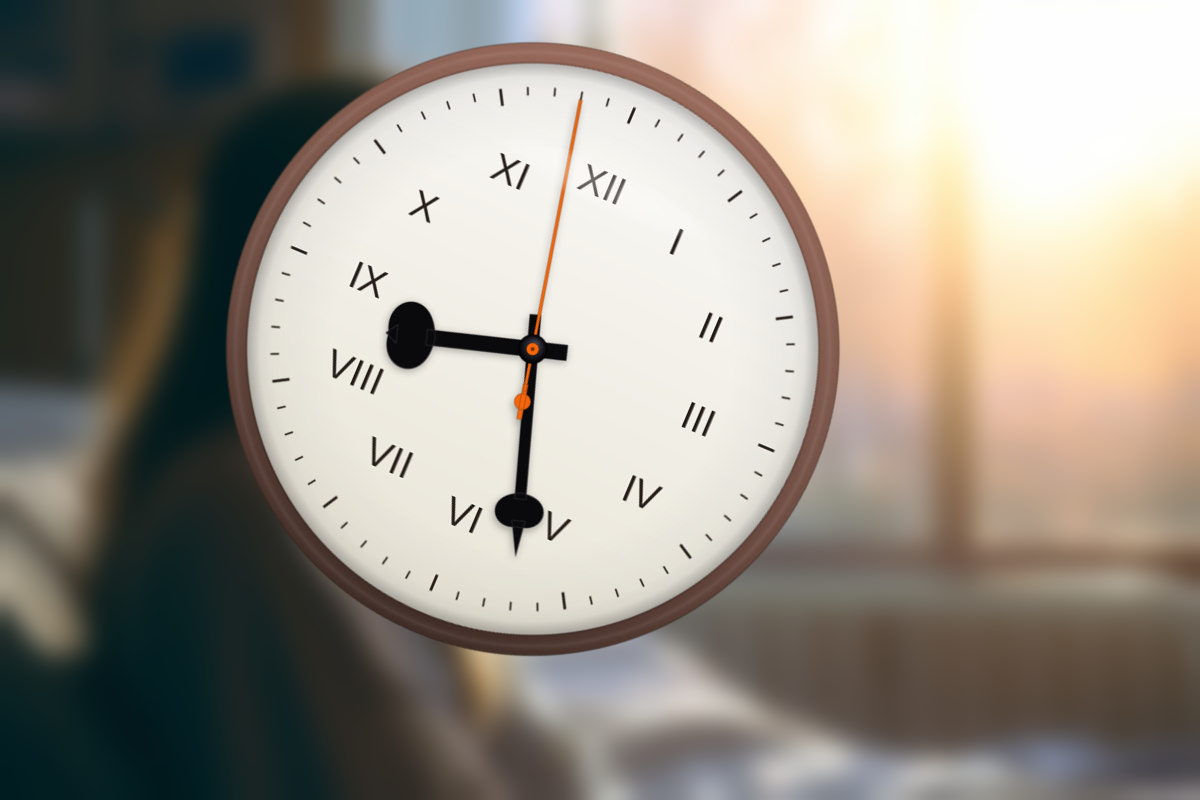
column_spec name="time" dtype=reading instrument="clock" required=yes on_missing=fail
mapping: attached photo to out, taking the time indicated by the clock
8:26:58
